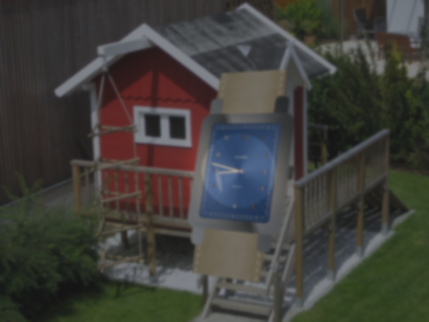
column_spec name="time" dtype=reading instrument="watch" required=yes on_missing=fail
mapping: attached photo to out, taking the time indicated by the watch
8:47
